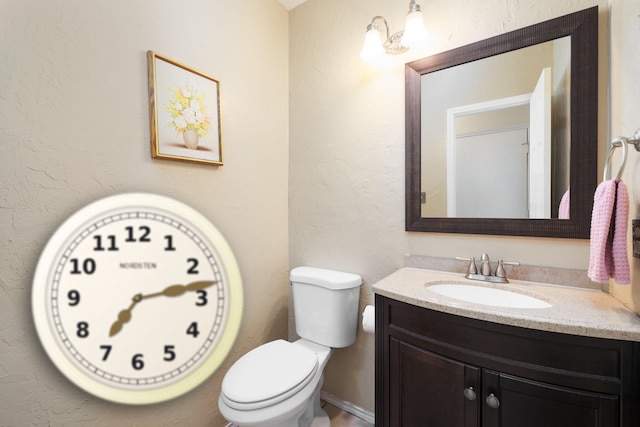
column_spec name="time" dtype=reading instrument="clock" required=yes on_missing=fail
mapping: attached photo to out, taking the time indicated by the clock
7:13
